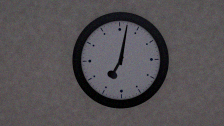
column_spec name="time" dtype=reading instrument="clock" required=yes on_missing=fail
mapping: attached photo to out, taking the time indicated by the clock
7:02
